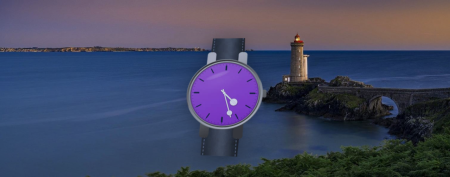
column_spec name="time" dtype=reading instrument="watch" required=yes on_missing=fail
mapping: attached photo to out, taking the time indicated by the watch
4:27
